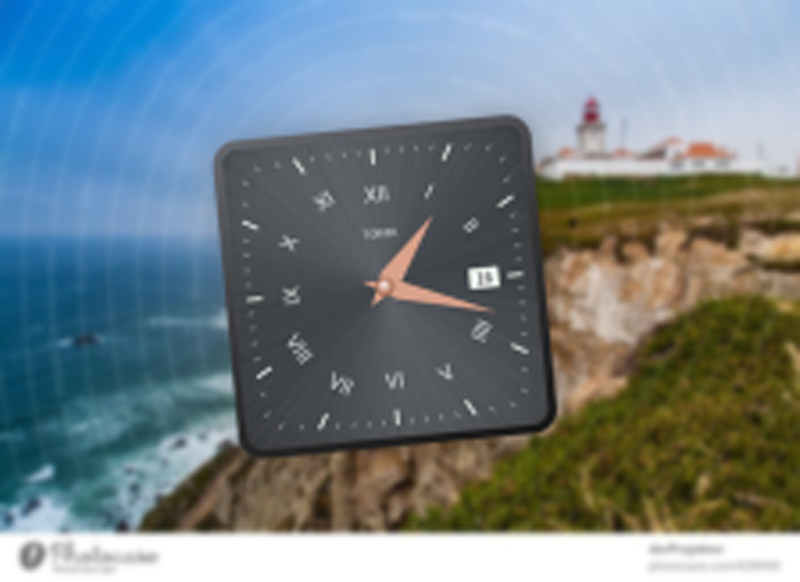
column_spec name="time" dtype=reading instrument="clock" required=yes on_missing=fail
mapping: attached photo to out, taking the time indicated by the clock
1:18
